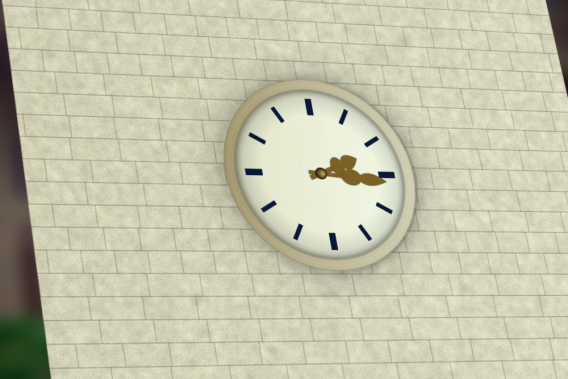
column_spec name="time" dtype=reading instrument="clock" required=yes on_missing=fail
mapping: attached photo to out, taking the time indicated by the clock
2:16
